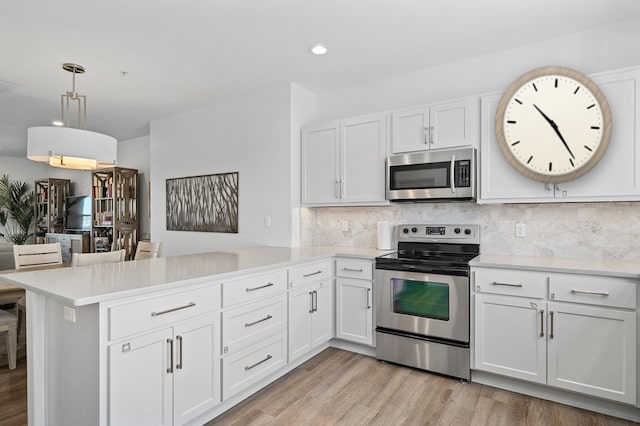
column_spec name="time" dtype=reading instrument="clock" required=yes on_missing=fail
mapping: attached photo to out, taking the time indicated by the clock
10:24
